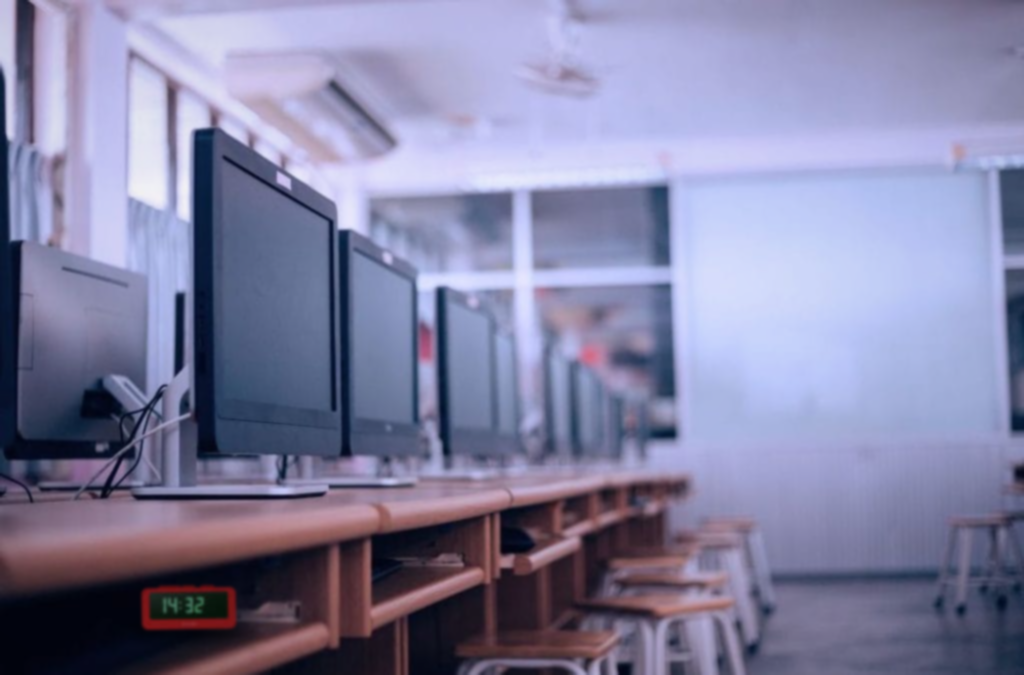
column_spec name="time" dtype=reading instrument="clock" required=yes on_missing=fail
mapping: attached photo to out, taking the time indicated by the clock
14:32
